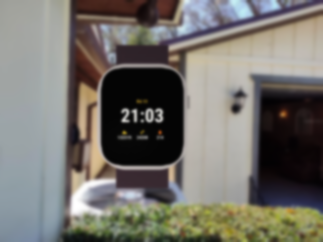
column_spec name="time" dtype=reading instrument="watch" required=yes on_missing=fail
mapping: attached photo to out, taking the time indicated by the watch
21:03
